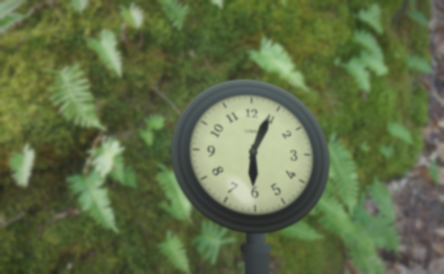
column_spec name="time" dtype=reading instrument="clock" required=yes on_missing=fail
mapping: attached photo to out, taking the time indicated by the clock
6:04
